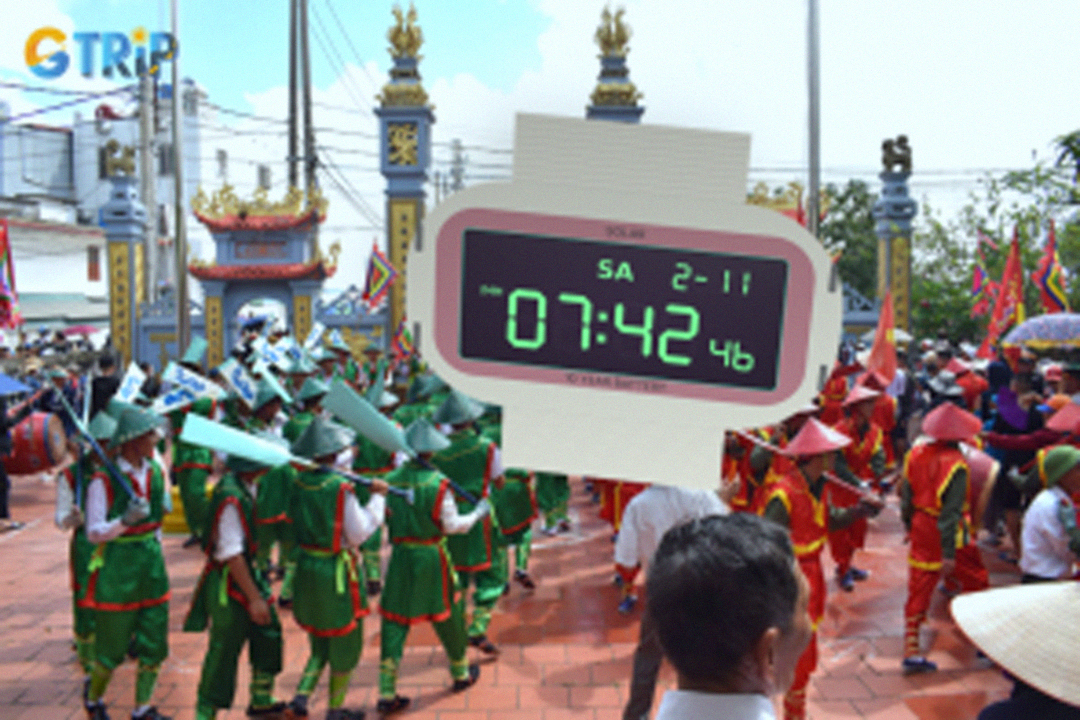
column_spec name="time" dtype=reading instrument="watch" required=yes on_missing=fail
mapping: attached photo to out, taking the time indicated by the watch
7:42:46
